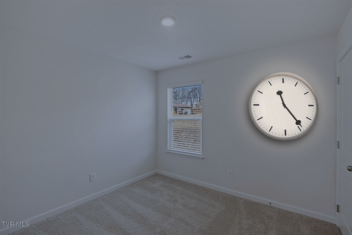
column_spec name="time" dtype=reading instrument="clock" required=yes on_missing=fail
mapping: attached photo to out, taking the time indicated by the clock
11:24
